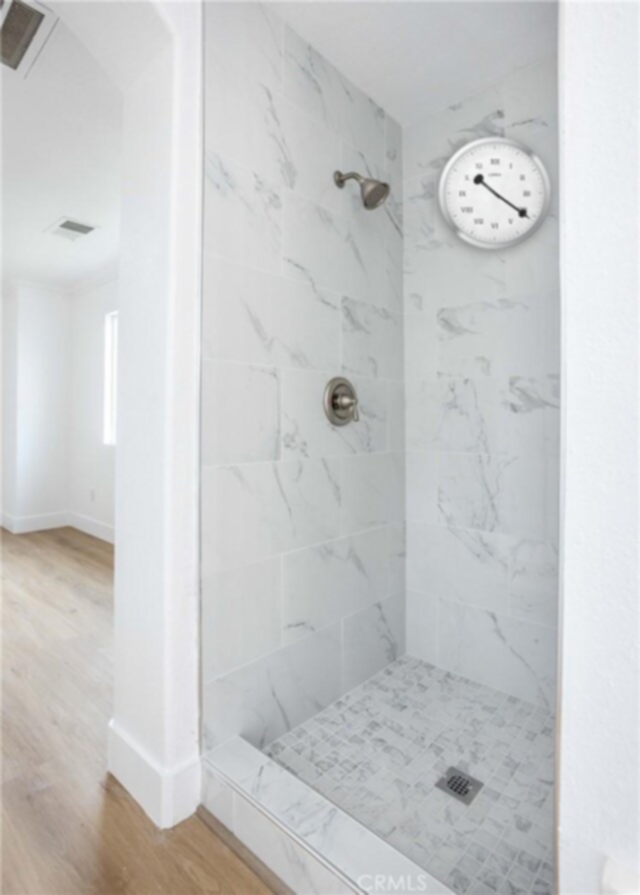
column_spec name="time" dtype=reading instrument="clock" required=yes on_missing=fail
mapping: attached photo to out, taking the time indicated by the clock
10:21
